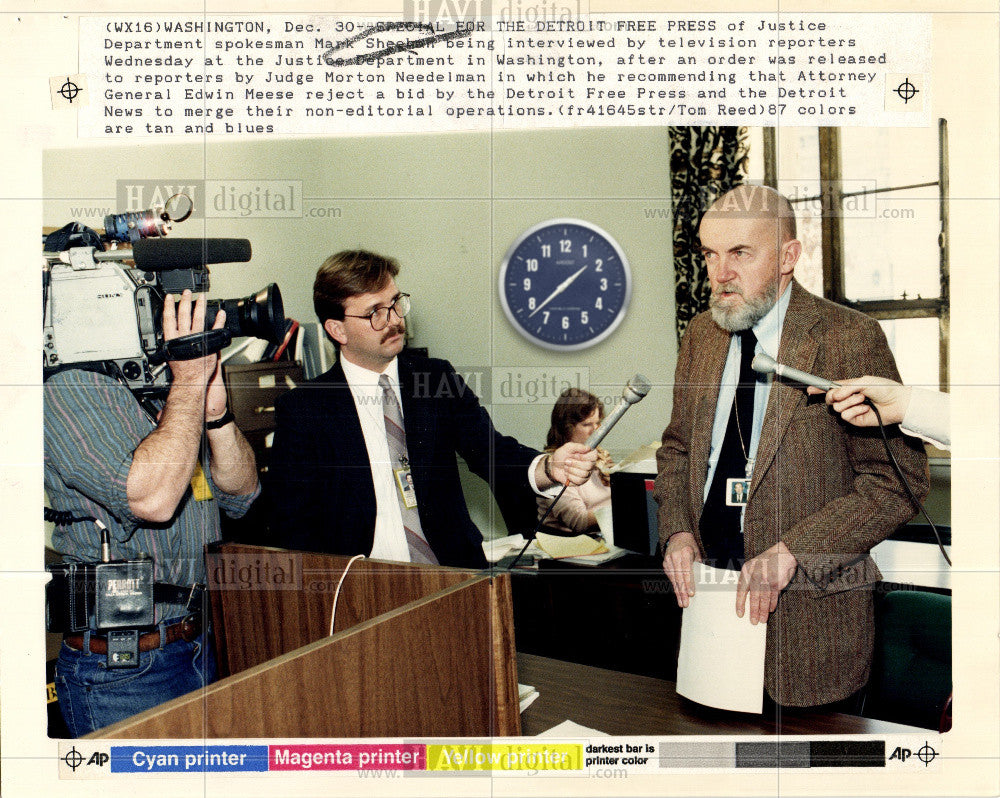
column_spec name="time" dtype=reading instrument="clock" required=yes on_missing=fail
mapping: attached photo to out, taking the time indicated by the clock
1:38
